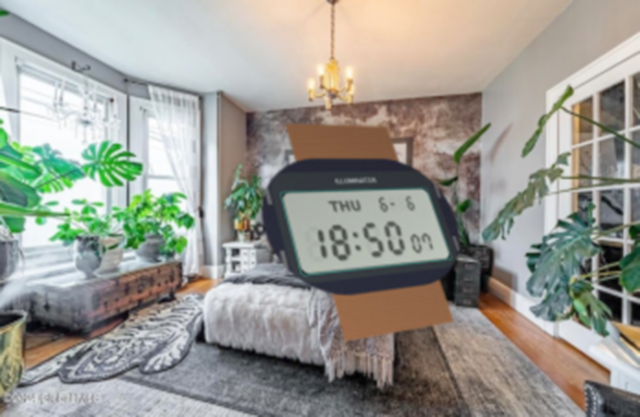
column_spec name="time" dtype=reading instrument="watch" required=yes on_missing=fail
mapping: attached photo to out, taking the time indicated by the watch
18:50:07
